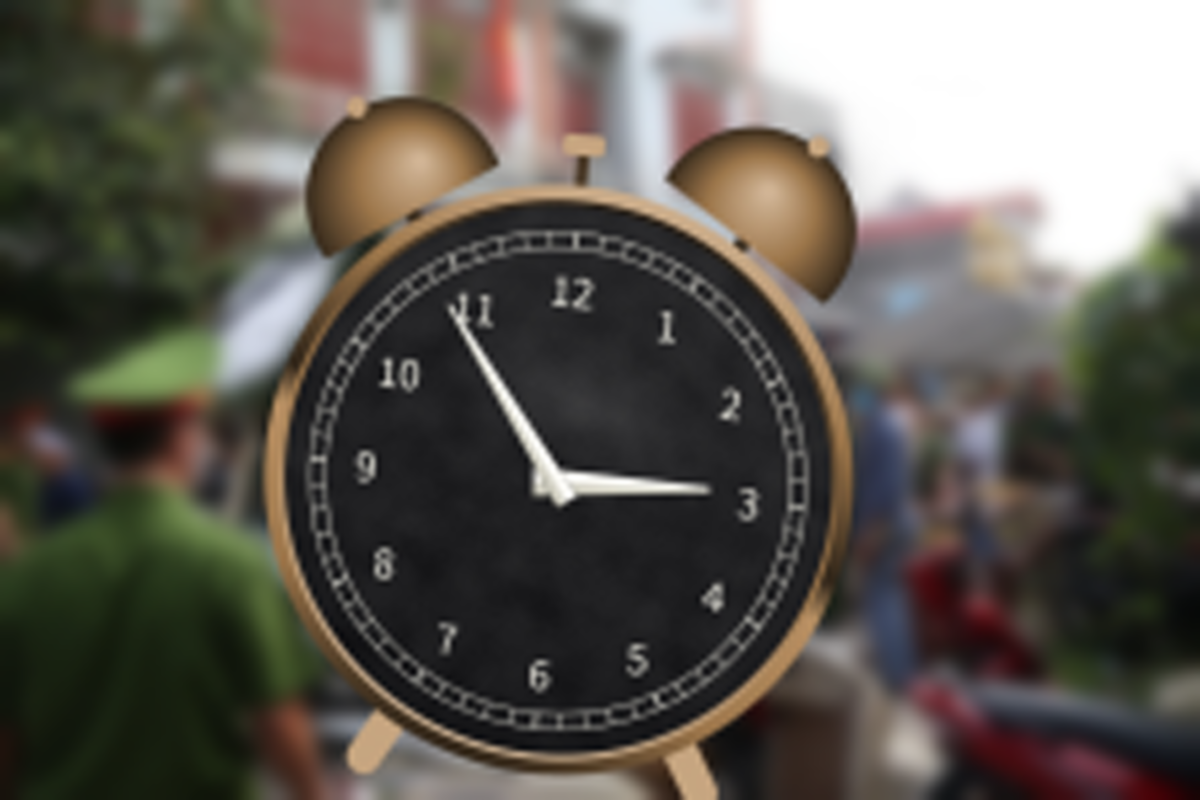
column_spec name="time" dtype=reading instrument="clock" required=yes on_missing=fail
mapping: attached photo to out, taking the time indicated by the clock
2:54
